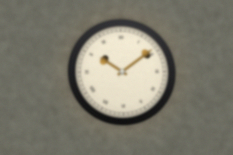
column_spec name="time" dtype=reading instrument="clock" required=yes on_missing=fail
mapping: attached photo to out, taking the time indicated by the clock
10:09
